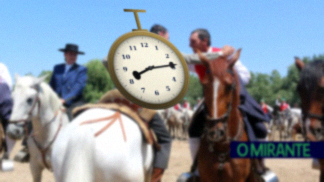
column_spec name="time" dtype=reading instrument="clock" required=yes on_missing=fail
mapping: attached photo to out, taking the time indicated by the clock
8:14
